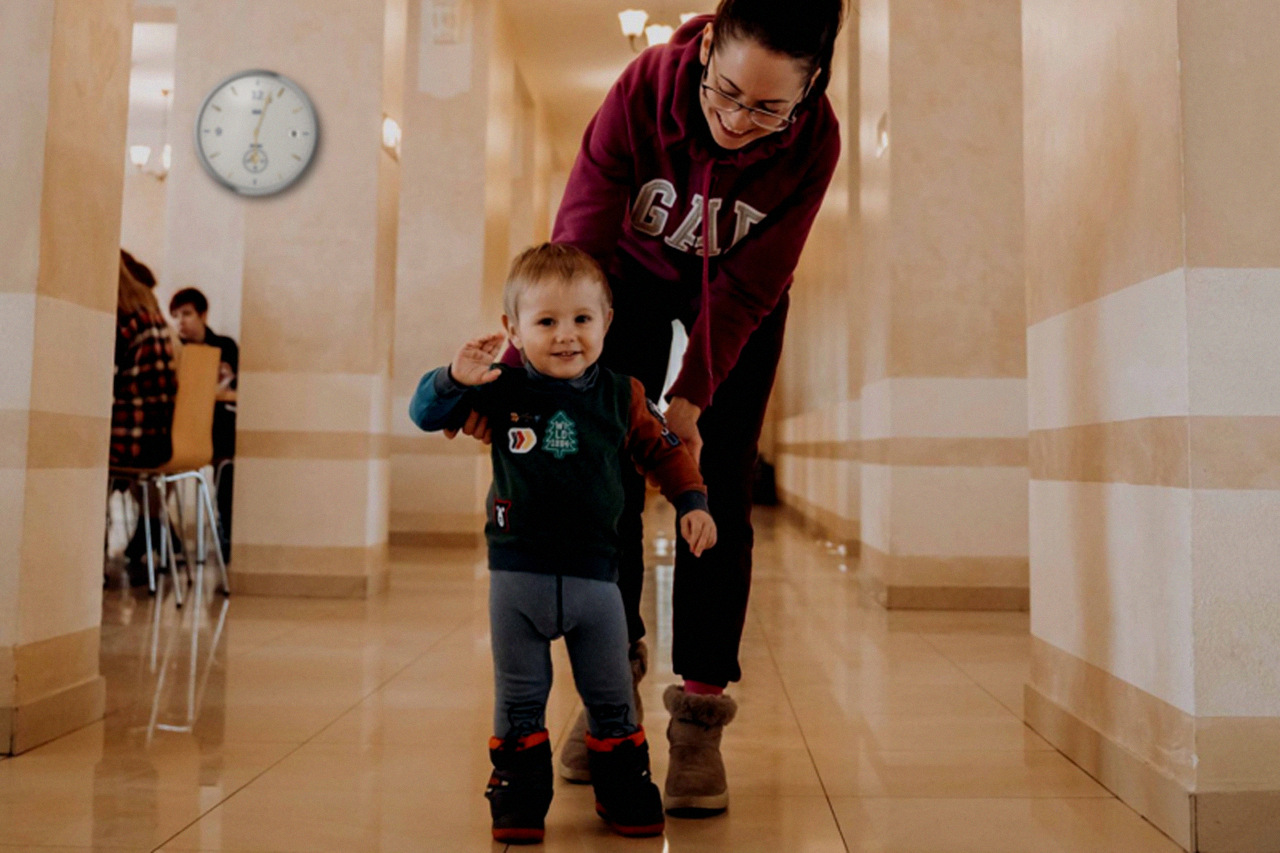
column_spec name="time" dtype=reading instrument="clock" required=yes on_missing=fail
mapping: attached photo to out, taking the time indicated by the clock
6:03
